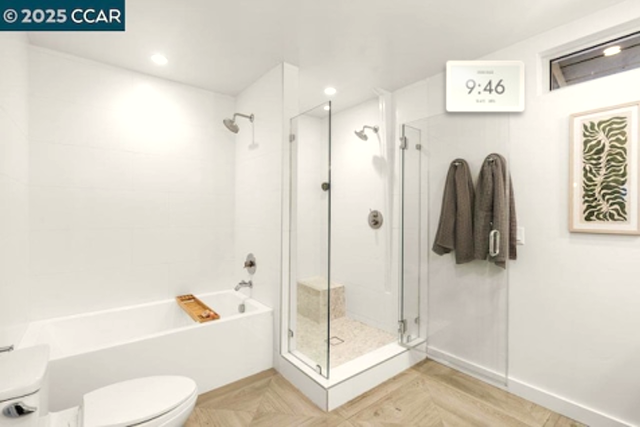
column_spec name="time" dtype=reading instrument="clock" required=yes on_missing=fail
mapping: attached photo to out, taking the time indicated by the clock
9:46
